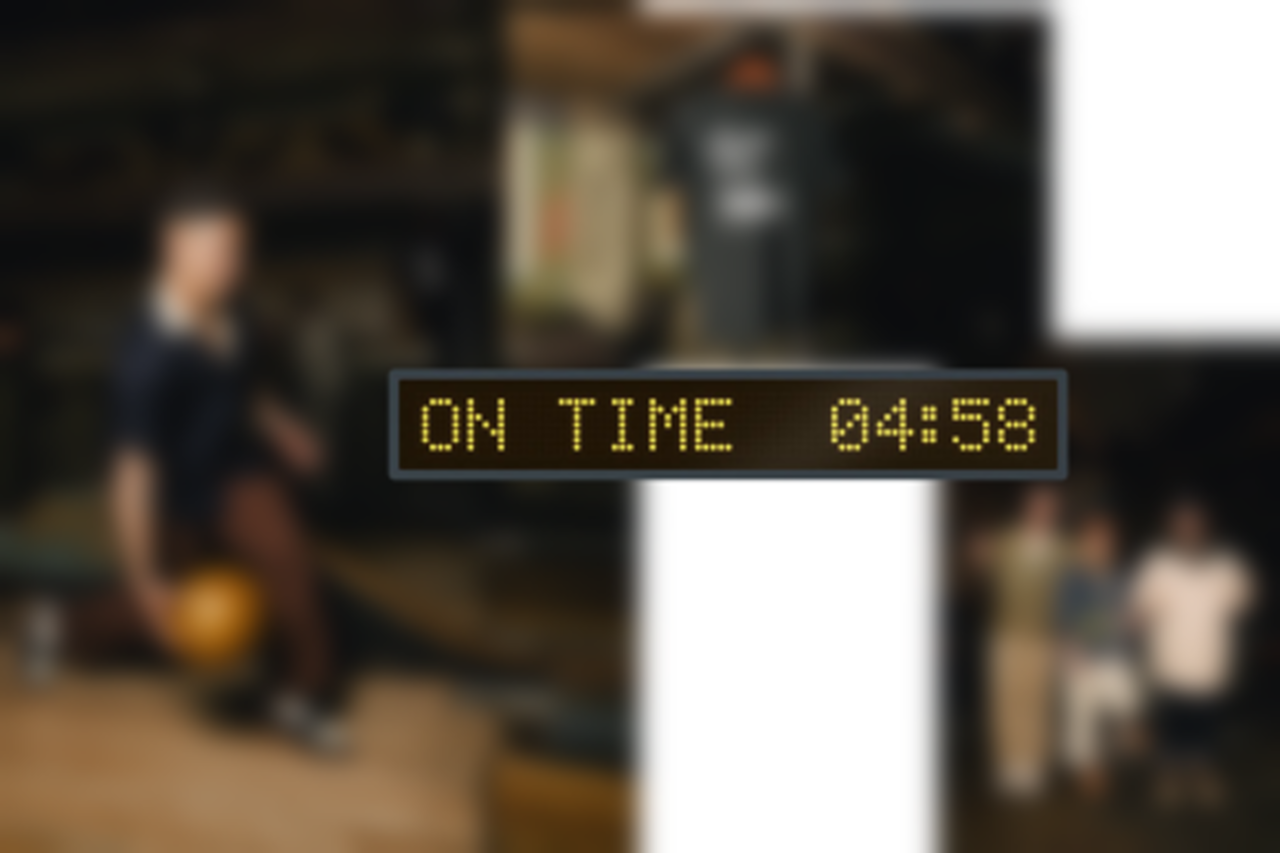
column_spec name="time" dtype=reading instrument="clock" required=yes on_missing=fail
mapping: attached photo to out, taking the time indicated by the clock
4:58
